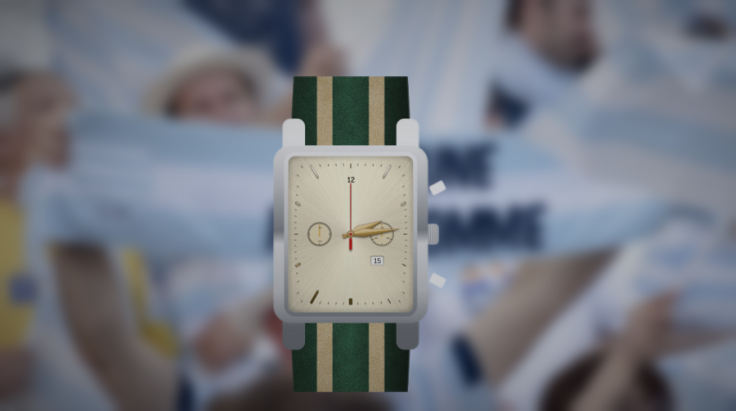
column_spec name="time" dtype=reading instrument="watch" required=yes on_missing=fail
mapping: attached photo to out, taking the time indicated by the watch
2:14
